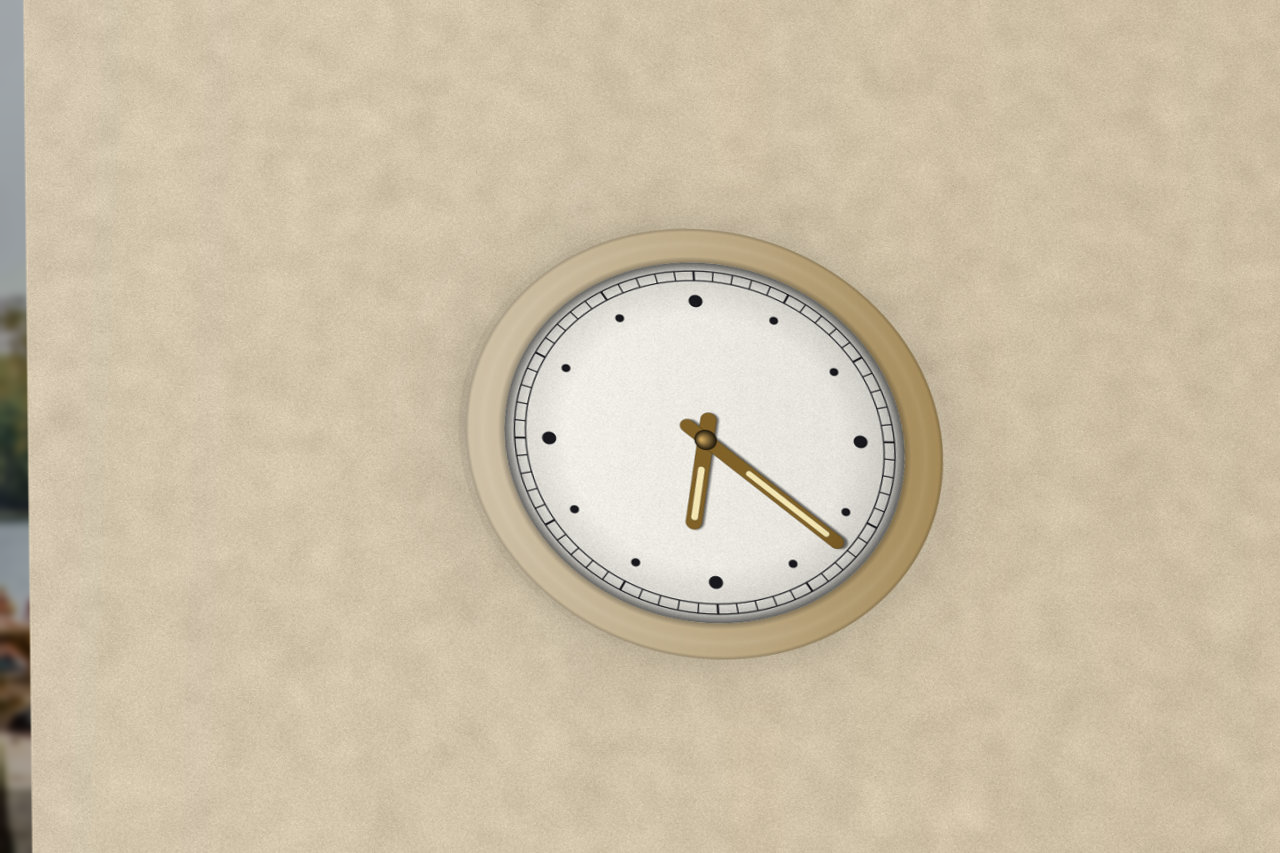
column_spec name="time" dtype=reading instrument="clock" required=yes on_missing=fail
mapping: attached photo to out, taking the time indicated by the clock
6:22
